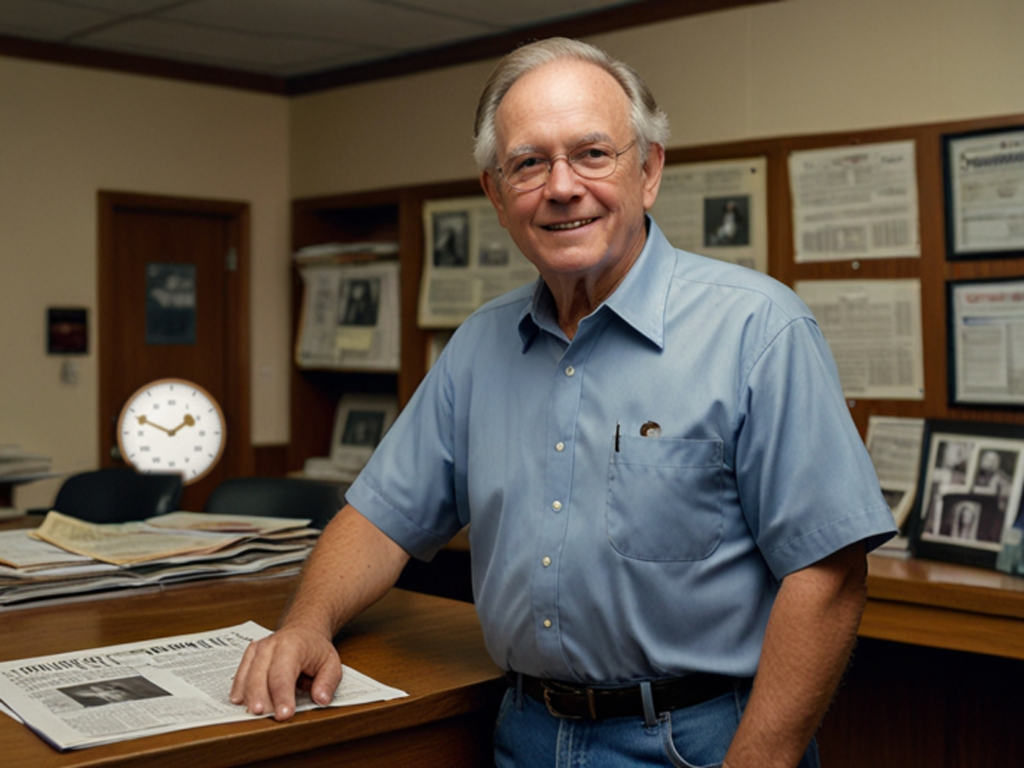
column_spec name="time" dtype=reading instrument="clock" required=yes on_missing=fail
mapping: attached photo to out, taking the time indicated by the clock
1:49
